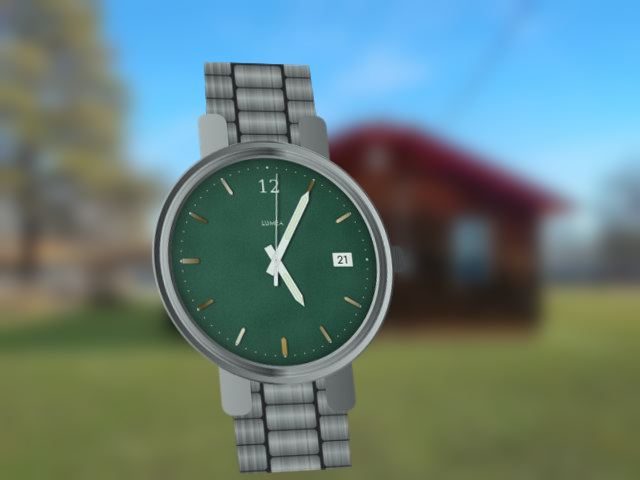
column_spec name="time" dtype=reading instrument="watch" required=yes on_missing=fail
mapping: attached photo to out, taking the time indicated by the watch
5:05:01
